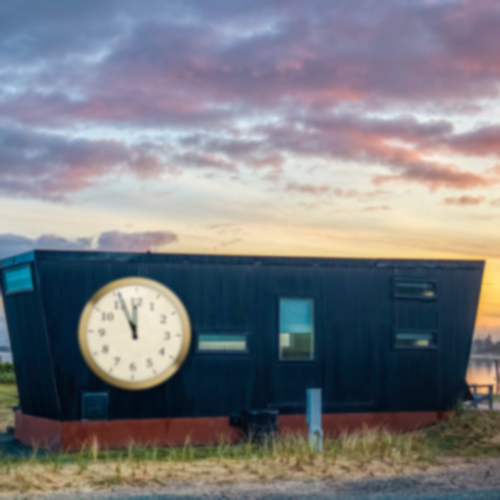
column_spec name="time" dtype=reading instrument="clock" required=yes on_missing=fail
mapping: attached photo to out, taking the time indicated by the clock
11:56
